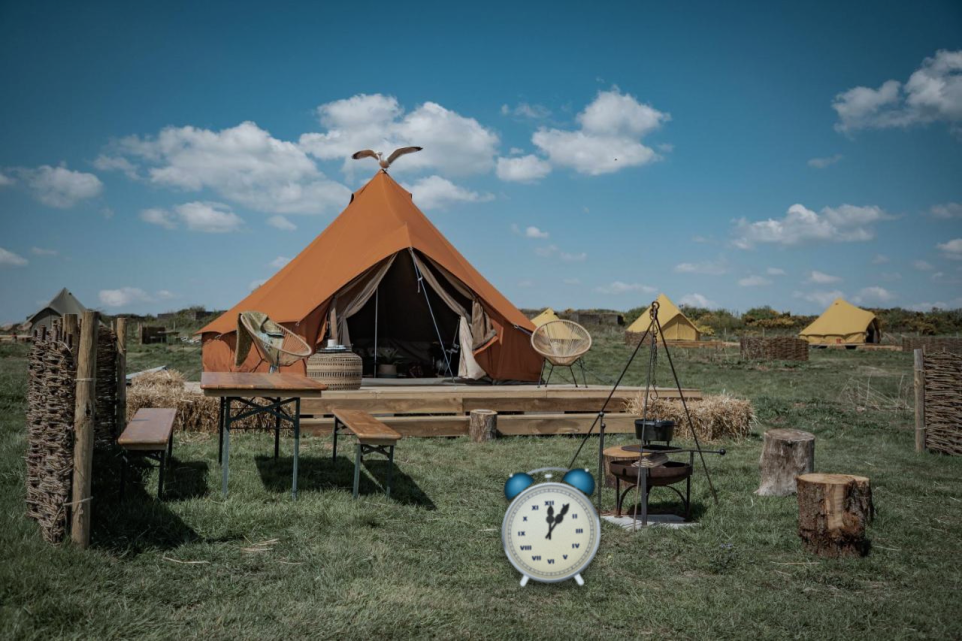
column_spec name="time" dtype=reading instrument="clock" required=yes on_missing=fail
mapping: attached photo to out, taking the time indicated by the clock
12:06
